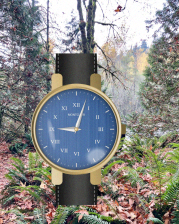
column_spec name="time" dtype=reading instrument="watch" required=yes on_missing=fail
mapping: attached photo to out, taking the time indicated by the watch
9:03
